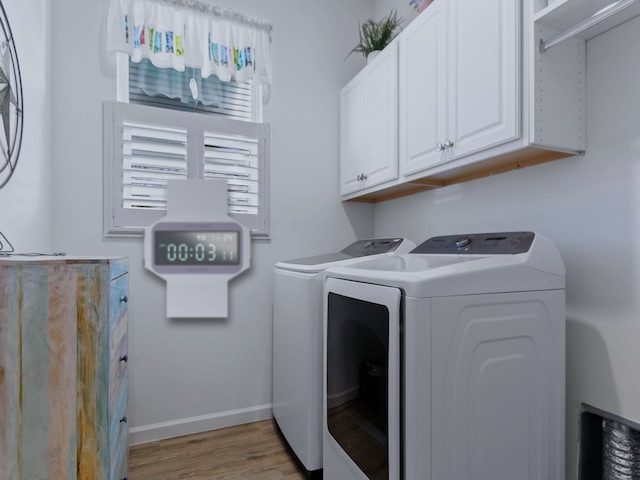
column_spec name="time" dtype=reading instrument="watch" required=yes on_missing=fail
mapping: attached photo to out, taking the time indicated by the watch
0:03:11
